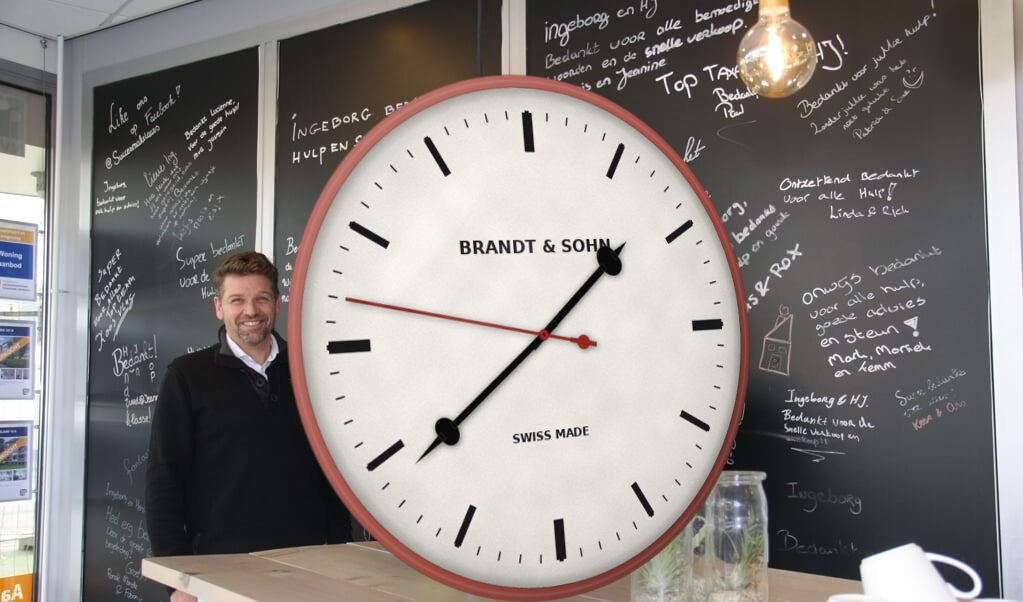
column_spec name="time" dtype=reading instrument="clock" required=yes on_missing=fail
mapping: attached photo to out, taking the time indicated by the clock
1:38:47
